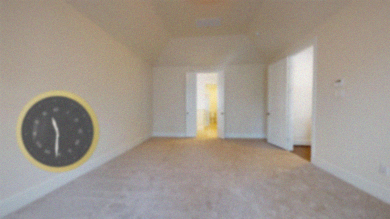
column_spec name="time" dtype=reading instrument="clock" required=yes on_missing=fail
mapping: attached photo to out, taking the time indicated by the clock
11:31
